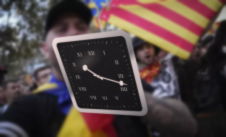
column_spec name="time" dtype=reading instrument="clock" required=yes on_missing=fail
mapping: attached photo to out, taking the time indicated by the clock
10:18
